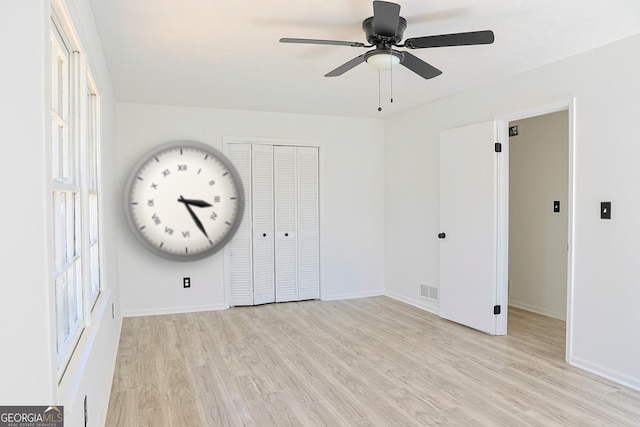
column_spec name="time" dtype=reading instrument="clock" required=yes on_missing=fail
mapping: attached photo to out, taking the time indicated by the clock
3:25
